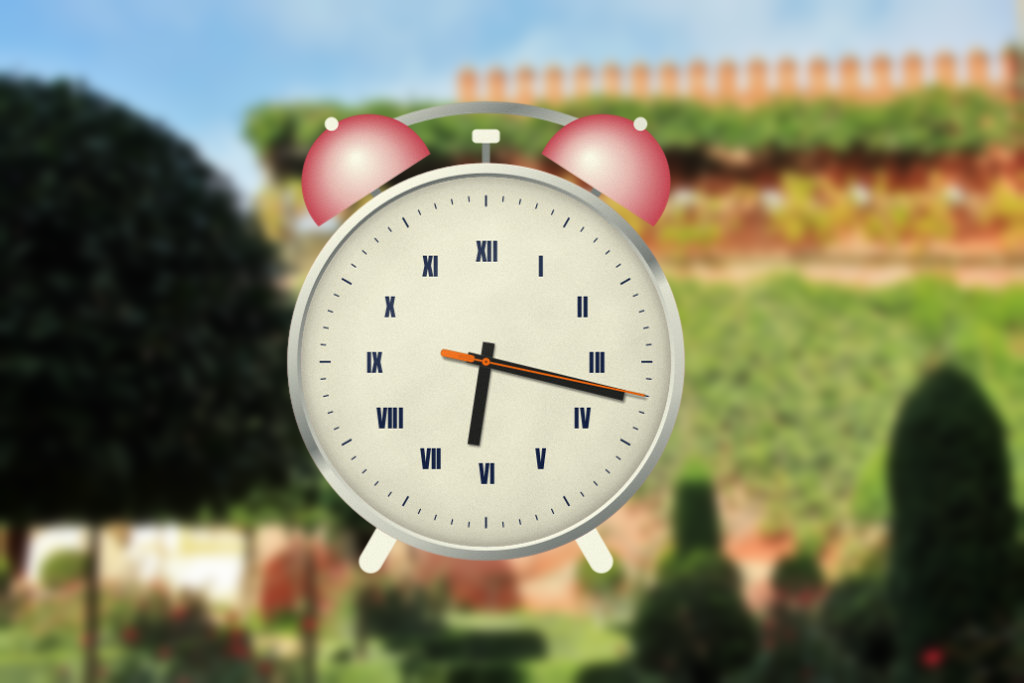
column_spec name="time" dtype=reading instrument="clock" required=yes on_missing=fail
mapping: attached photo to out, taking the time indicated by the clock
6:17:17
